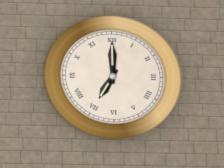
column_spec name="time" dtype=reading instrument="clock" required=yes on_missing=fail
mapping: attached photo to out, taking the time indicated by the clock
7:00
